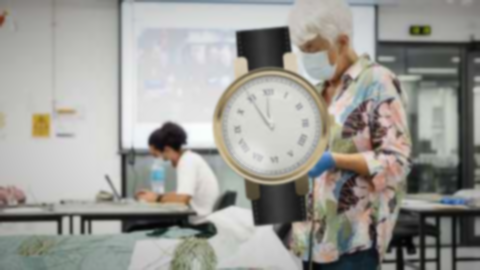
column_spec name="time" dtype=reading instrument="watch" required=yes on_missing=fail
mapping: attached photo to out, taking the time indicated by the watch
11:55
